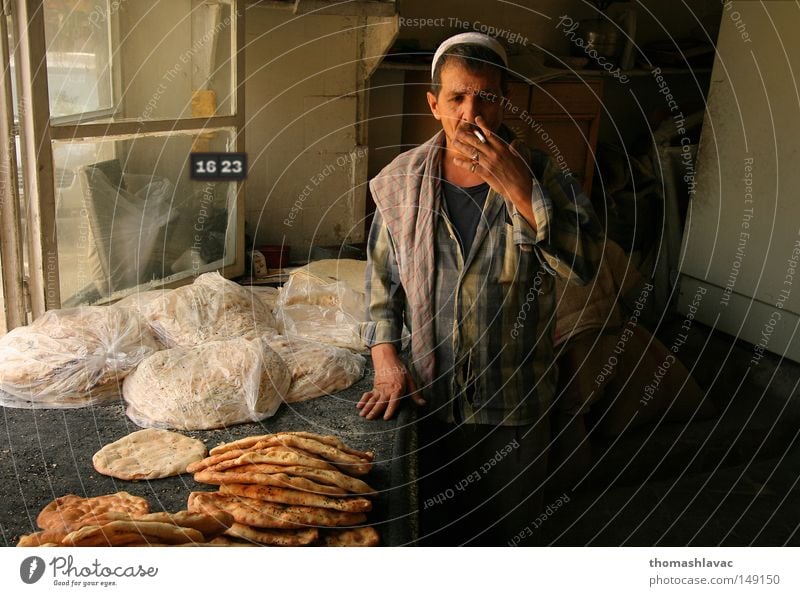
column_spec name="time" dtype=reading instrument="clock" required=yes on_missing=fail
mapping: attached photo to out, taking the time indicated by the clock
16:23
